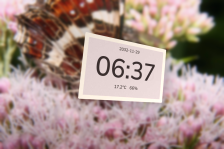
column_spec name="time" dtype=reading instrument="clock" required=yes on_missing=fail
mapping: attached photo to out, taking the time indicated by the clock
6:37
